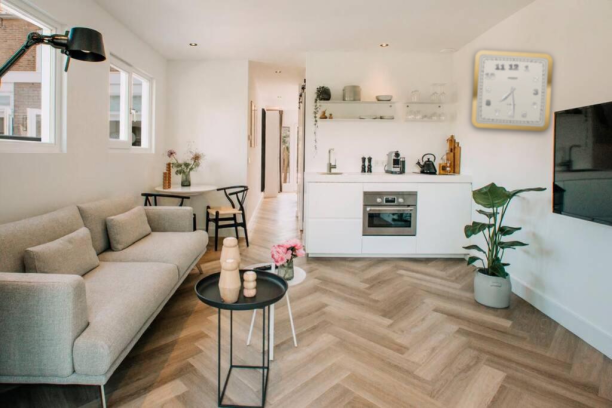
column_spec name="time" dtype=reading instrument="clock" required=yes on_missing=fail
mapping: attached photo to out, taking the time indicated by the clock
7:29
